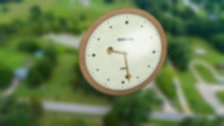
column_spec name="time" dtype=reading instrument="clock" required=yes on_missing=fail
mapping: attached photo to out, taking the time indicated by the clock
9:28
